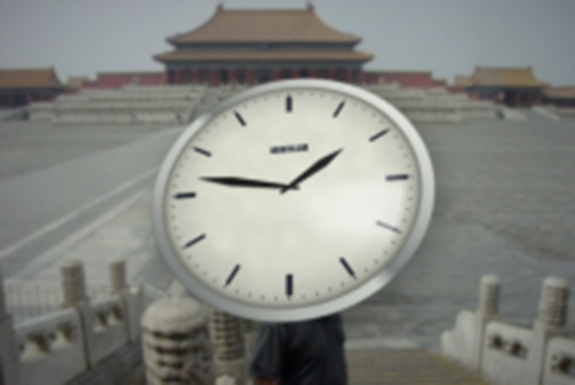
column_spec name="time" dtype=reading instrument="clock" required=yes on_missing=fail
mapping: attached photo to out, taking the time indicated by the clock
1:47
